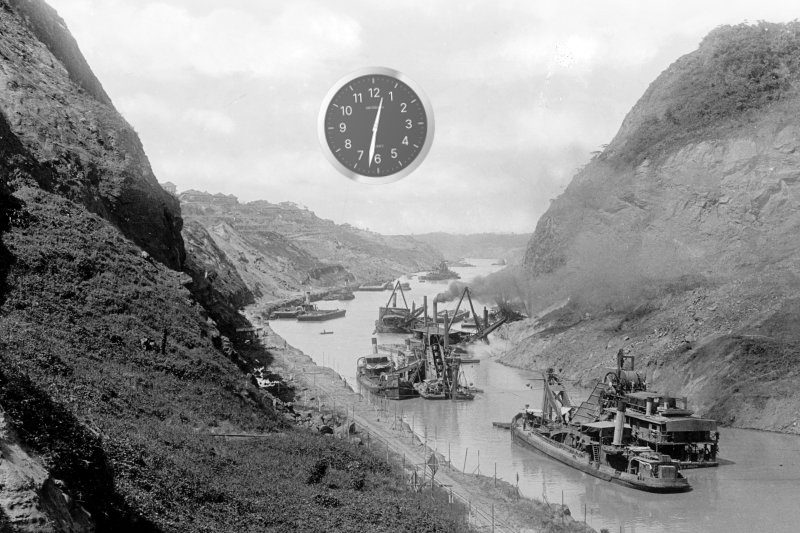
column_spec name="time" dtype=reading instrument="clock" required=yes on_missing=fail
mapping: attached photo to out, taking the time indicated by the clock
12:32
